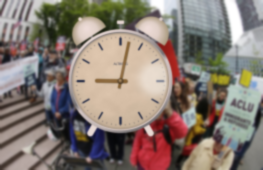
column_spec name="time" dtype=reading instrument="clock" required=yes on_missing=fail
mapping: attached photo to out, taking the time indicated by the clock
9:02
